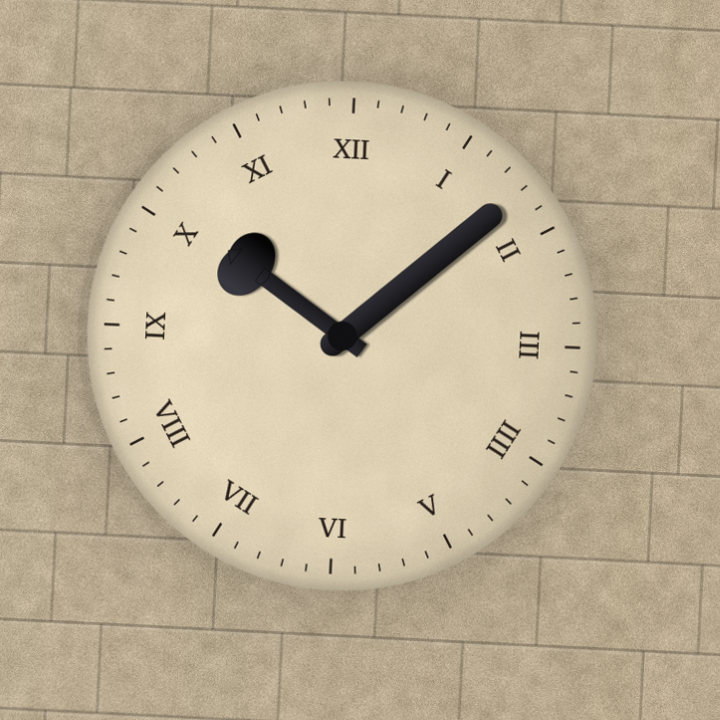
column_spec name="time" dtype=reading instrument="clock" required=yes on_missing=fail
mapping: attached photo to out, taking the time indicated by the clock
10:08
